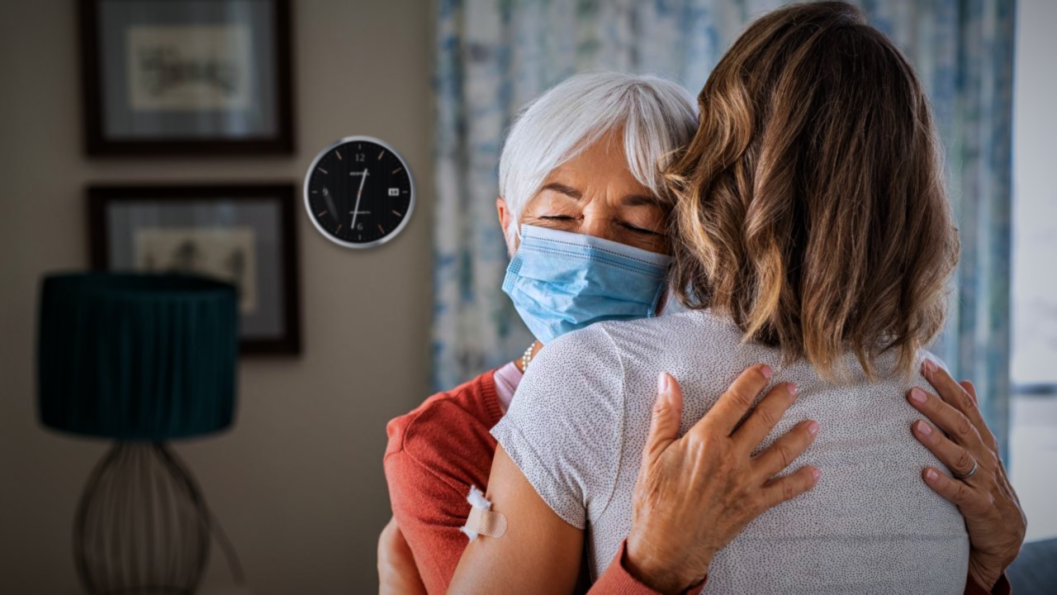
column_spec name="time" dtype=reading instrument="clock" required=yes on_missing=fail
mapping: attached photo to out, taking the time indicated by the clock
12:32
